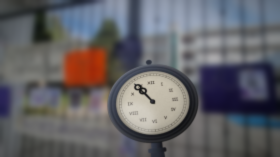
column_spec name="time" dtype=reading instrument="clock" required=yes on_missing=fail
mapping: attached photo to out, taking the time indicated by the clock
10:54
